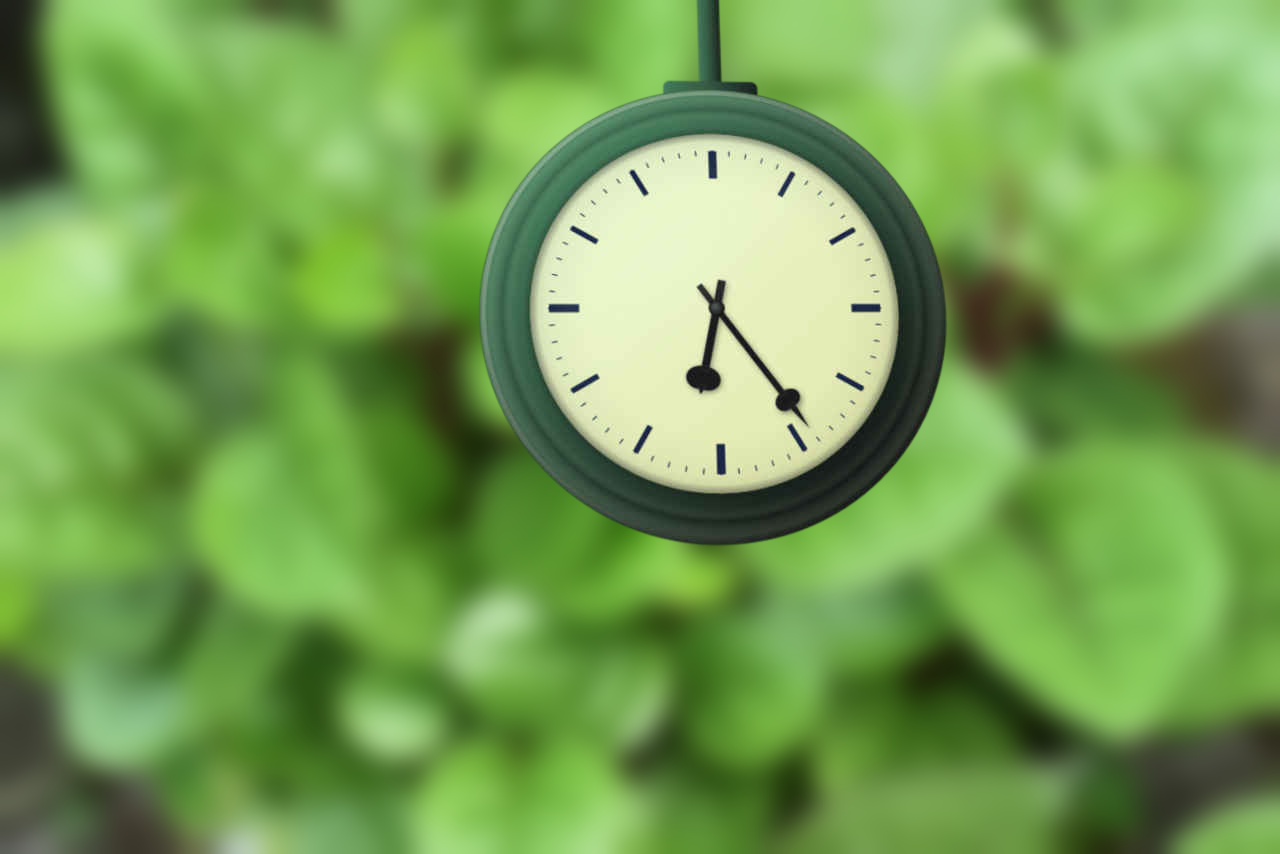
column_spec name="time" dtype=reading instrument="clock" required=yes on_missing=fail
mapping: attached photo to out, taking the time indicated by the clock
6:24
